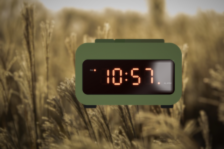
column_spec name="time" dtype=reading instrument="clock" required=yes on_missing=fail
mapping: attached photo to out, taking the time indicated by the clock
10:57
